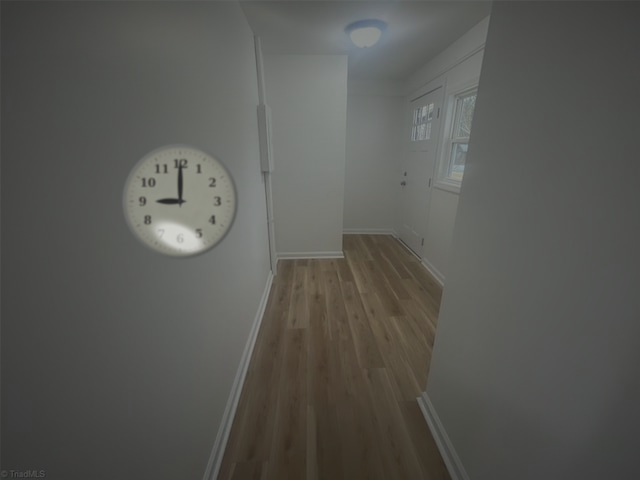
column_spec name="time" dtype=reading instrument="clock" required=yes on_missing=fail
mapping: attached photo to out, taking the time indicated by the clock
9:00
